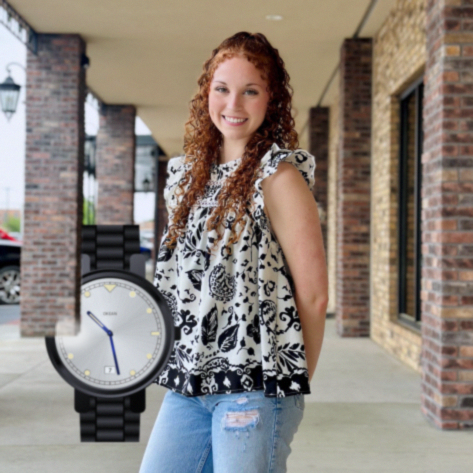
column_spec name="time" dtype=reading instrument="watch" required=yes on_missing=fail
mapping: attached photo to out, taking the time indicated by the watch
10:28
